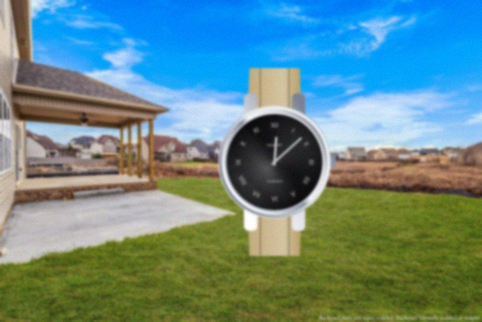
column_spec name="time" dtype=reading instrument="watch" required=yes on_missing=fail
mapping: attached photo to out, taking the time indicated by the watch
12:08
